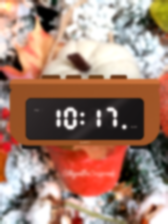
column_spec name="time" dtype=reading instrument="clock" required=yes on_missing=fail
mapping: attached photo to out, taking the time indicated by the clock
10:17
